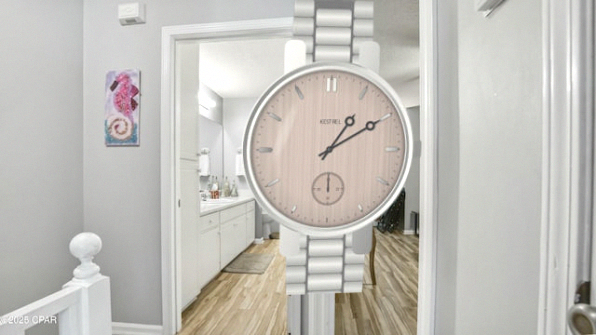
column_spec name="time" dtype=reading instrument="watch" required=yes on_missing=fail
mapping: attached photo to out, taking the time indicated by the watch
1:10
